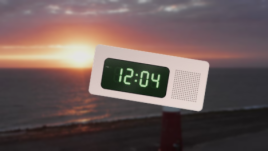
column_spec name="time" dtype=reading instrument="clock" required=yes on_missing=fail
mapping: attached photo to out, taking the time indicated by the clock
12:04
